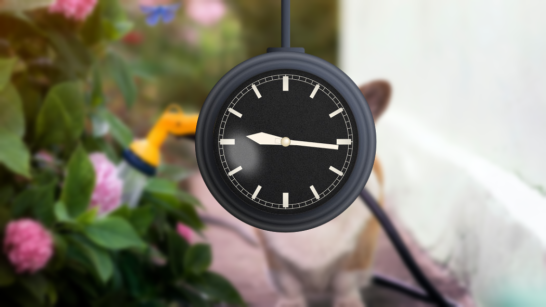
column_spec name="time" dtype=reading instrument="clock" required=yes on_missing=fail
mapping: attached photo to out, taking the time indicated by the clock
9:16
